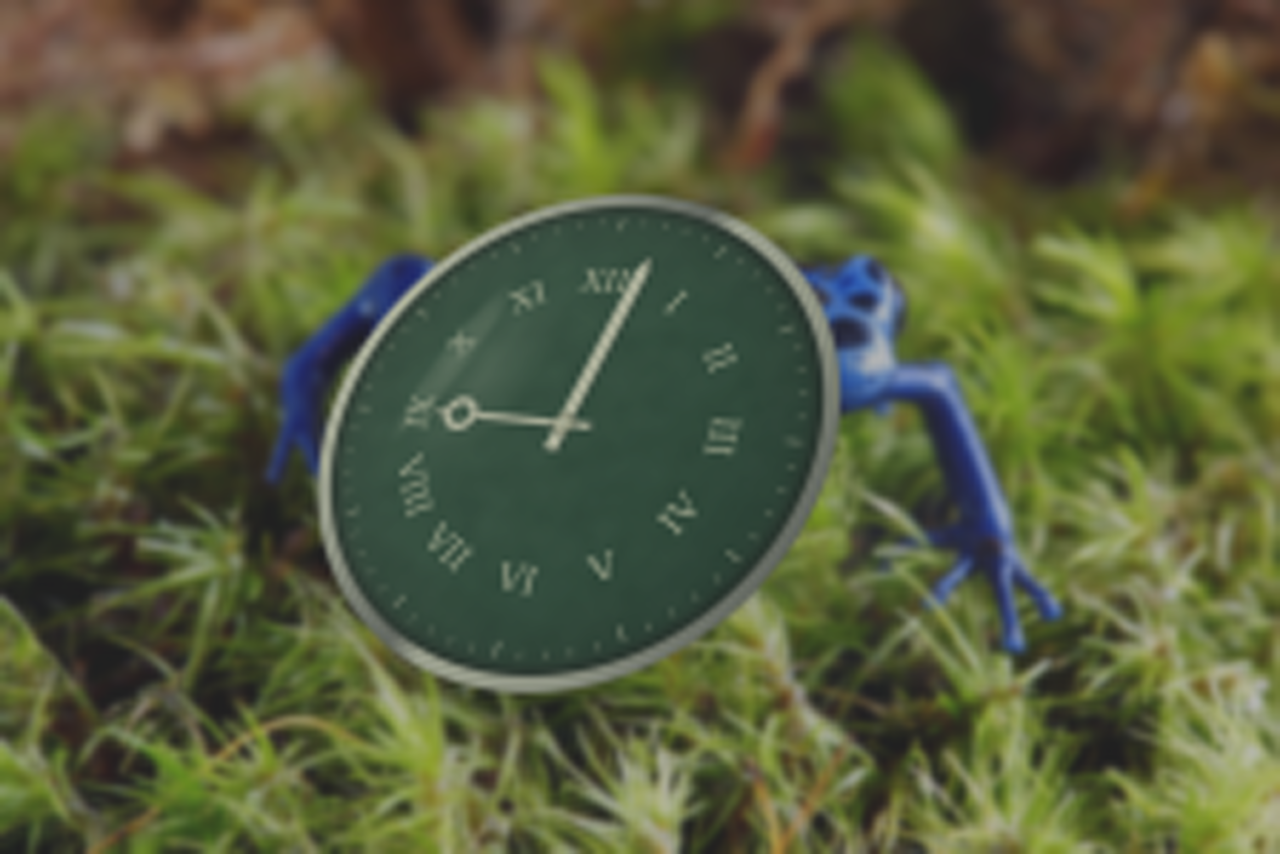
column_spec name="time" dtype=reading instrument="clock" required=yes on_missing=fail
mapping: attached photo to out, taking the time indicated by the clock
9:02
